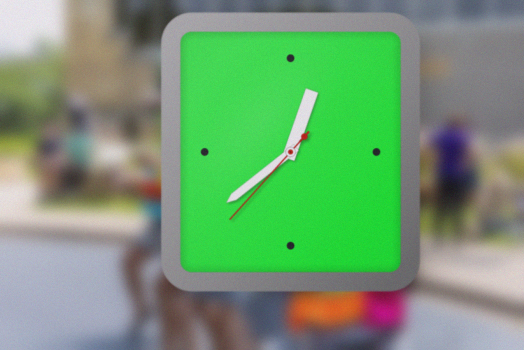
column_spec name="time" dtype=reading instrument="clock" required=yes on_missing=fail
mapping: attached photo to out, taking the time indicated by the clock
12:38:37
